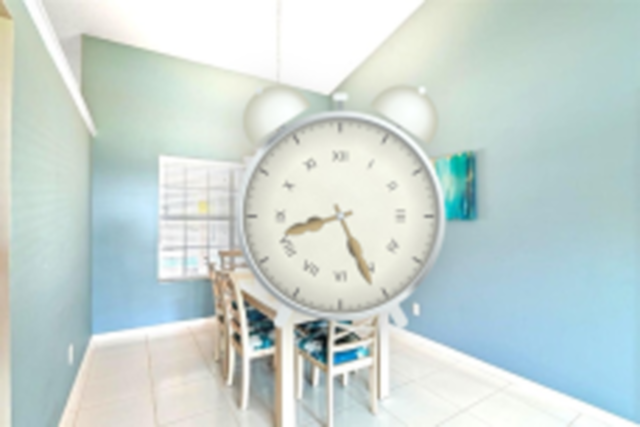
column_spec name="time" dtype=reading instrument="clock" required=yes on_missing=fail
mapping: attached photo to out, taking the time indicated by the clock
8:26
